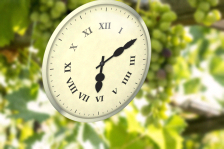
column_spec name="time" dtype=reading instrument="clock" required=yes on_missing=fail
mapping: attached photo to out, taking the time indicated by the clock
6:10
